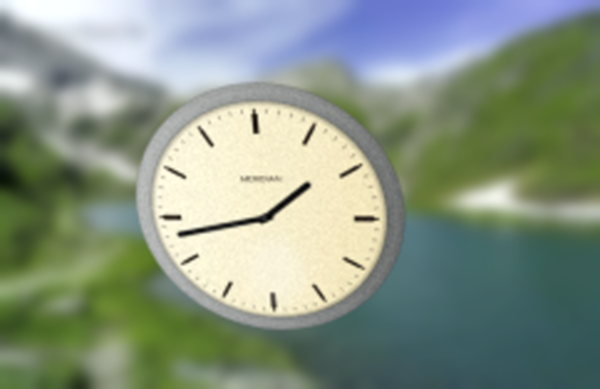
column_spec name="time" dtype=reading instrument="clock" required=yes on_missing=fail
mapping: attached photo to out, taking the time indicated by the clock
1:43
